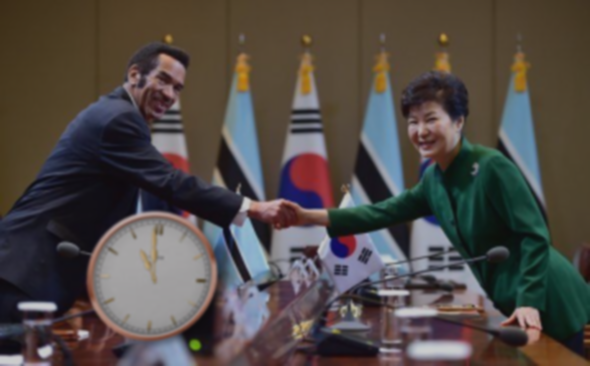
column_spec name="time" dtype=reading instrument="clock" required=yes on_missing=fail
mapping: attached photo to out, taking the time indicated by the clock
10:59
